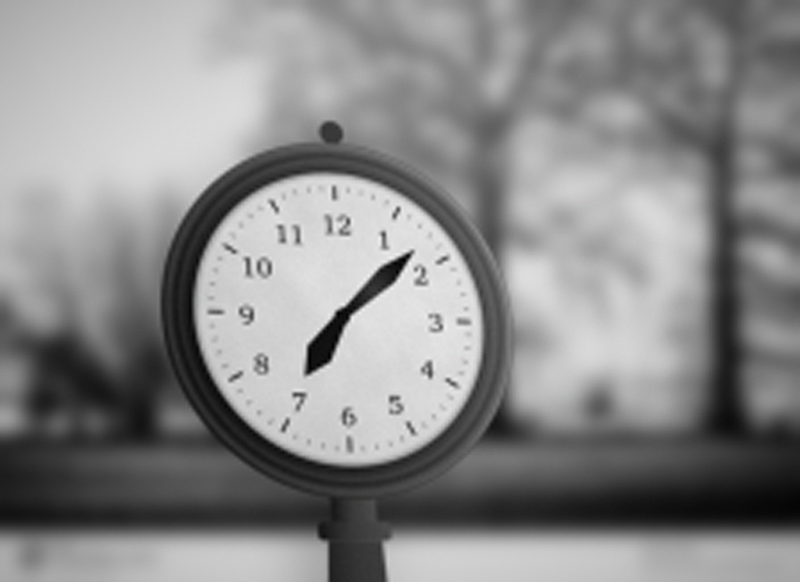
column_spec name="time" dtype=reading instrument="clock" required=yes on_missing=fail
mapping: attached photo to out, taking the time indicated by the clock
7:08
